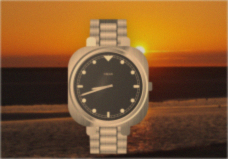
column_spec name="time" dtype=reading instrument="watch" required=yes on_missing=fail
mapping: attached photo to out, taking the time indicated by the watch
8:42
